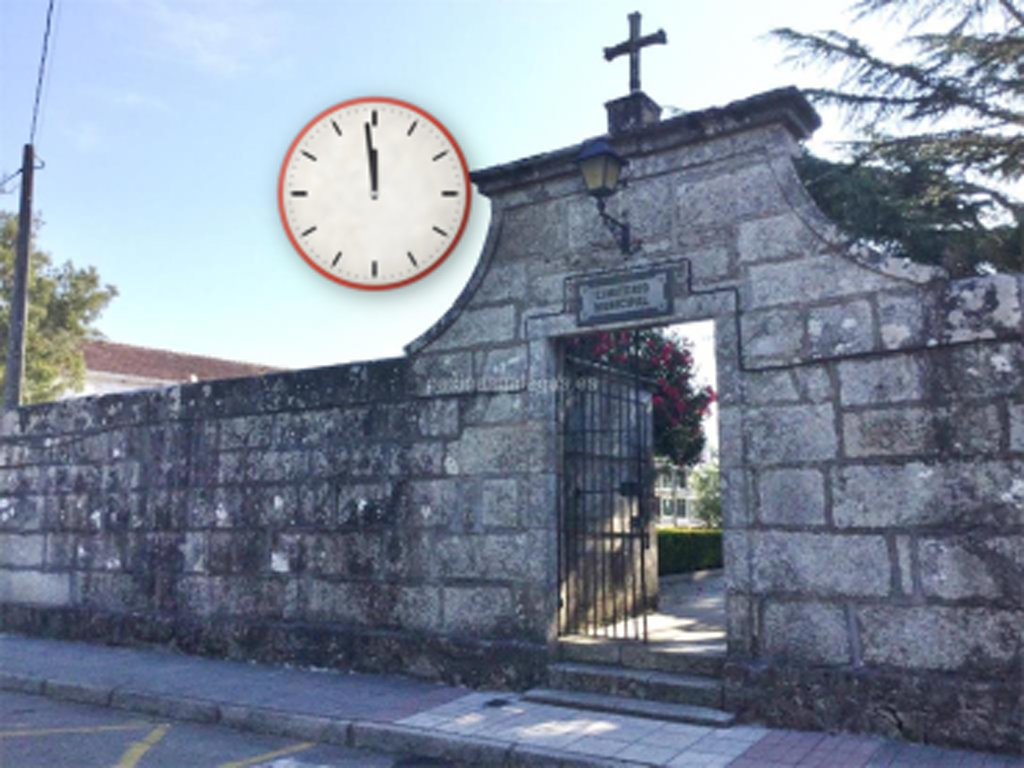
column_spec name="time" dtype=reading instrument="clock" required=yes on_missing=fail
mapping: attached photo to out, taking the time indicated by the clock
11:59
